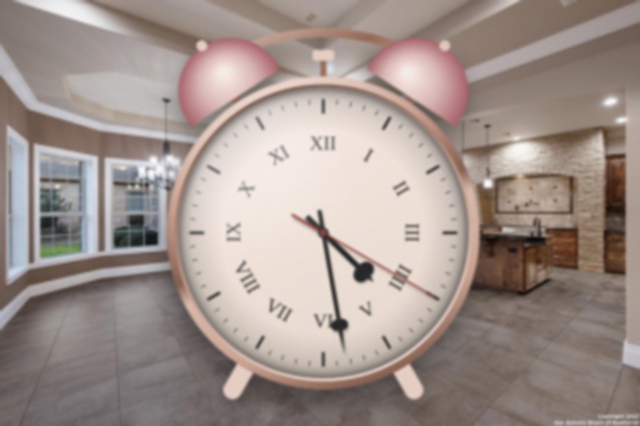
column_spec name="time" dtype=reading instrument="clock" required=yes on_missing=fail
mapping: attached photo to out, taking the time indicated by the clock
4:28:20
